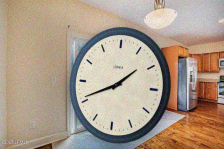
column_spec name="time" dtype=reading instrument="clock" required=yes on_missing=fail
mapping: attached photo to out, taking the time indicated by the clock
1:41
